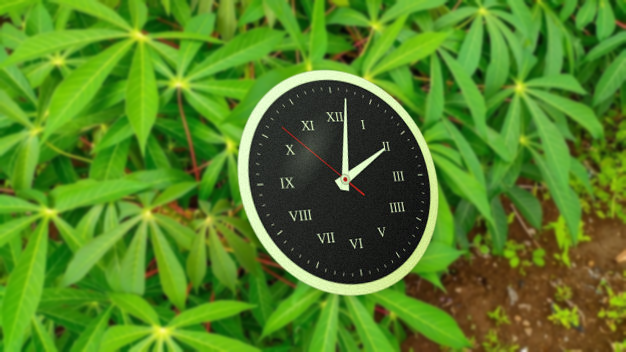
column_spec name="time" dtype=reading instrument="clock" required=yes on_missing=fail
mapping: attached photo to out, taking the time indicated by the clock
2:01:52
